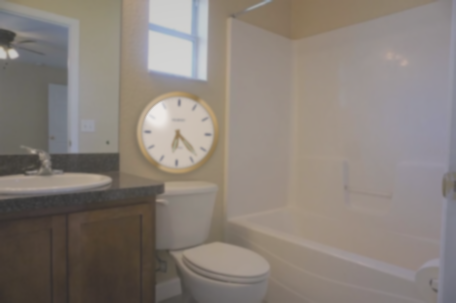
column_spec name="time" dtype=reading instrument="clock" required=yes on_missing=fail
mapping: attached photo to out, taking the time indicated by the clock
6:23
